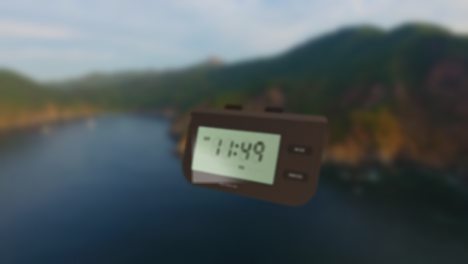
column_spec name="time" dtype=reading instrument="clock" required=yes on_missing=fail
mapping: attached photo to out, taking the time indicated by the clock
11:49
